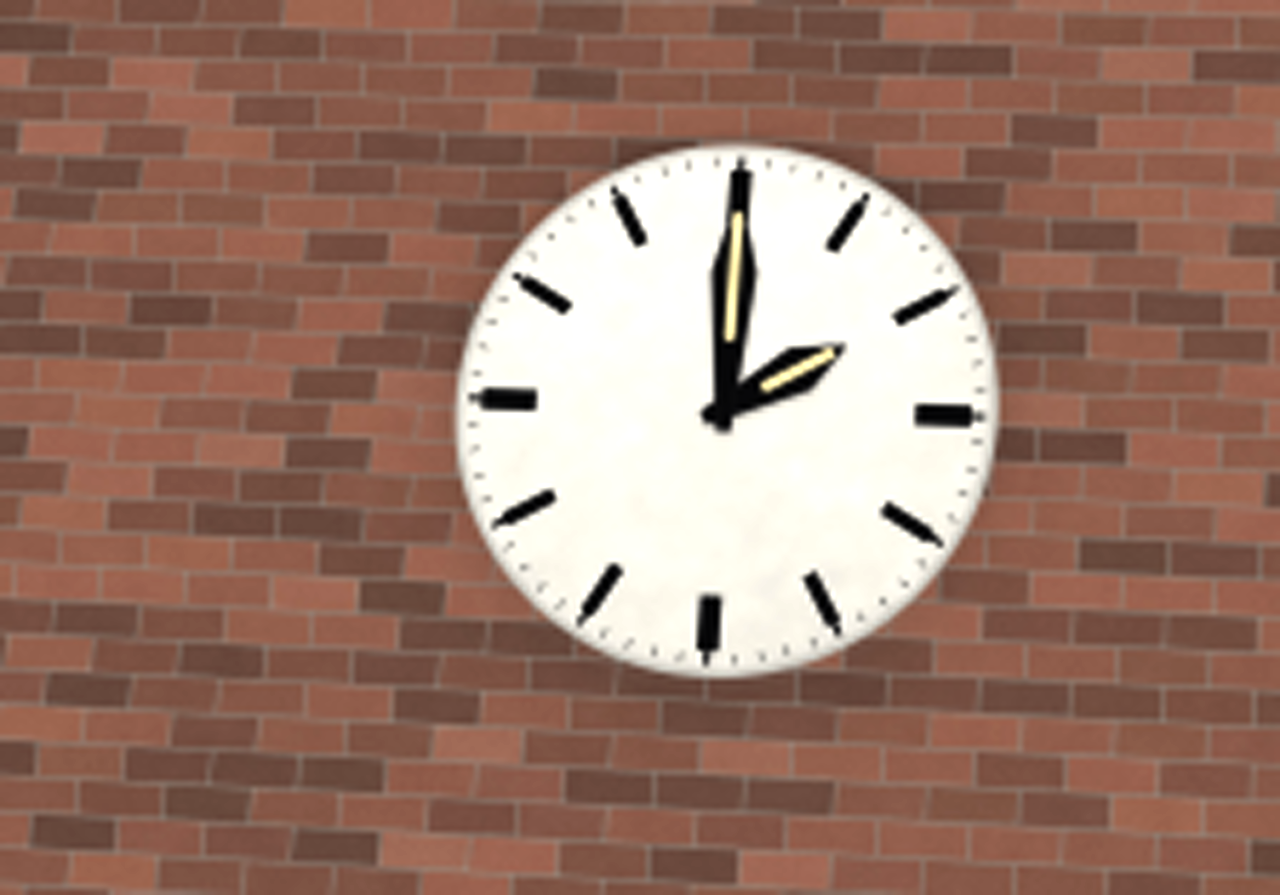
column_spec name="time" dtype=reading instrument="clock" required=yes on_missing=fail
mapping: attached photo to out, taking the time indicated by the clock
2:00
